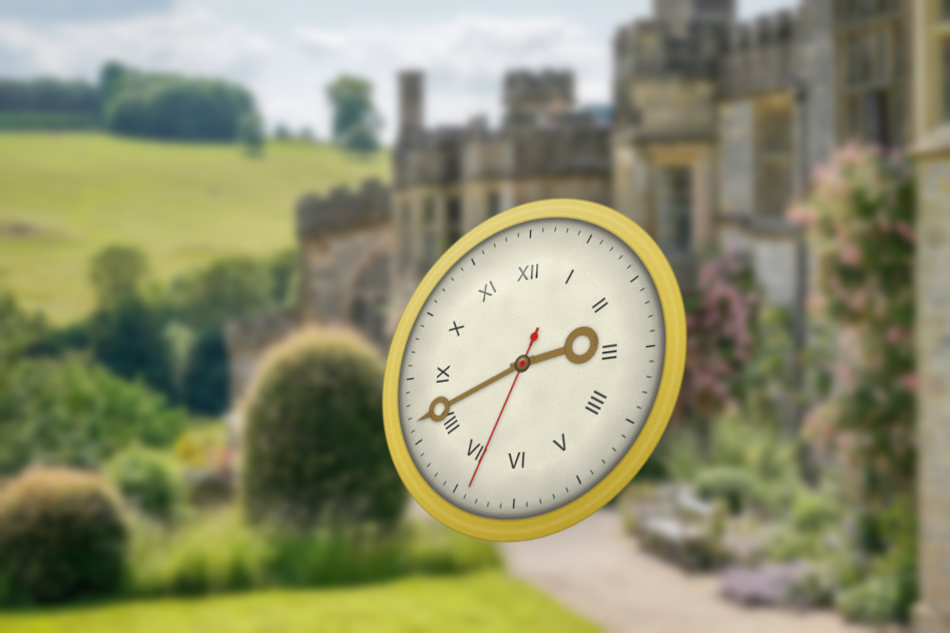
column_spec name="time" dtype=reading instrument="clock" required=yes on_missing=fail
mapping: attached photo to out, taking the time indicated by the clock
2:41:34
